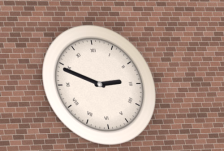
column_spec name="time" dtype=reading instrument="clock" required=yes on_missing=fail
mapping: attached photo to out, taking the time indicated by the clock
2:49
